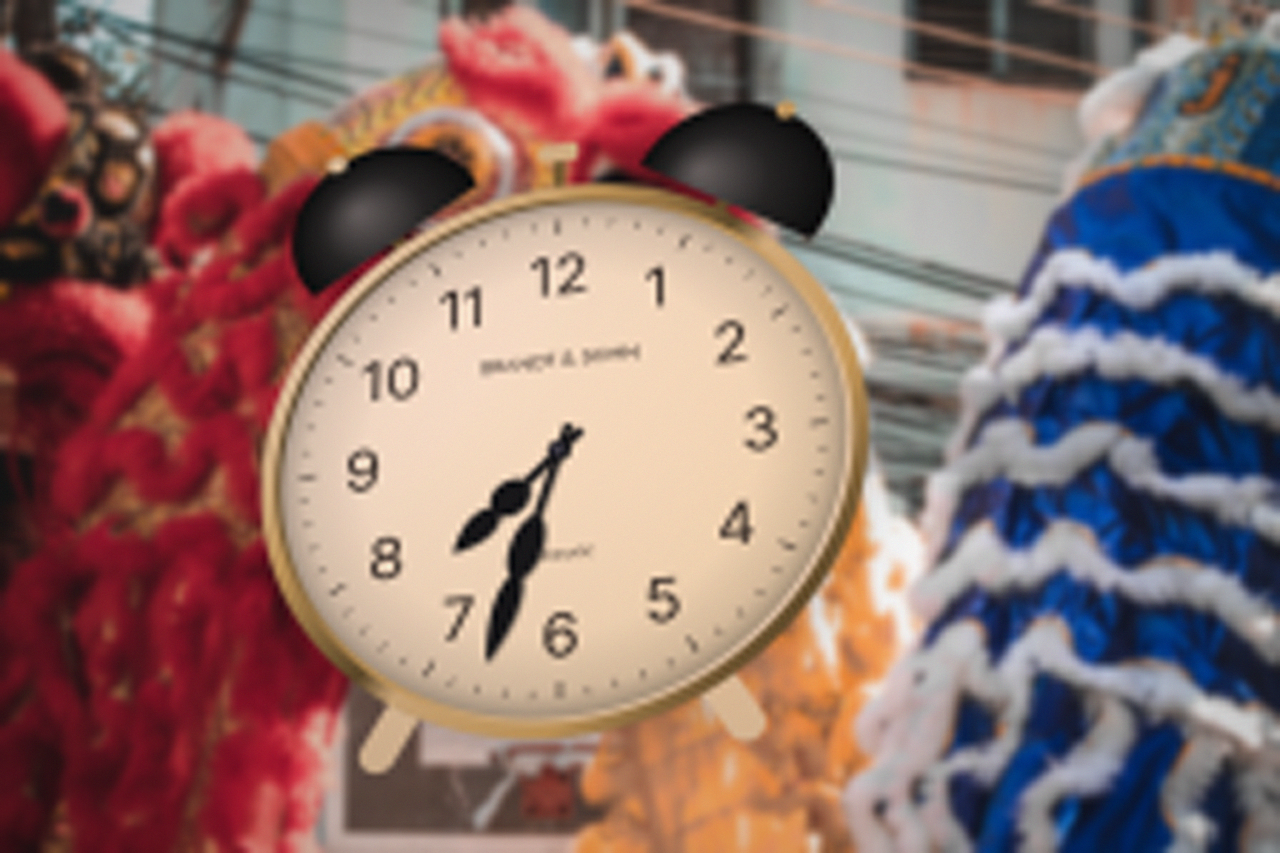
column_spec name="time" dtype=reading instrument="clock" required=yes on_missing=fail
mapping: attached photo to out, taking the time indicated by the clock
7:33
